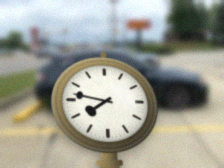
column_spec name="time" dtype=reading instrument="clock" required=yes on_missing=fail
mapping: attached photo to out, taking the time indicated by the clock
7:47
